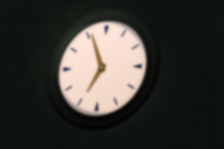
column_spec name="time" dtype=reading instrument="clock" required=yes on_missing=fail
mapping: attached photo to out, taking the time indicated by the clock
6:56
